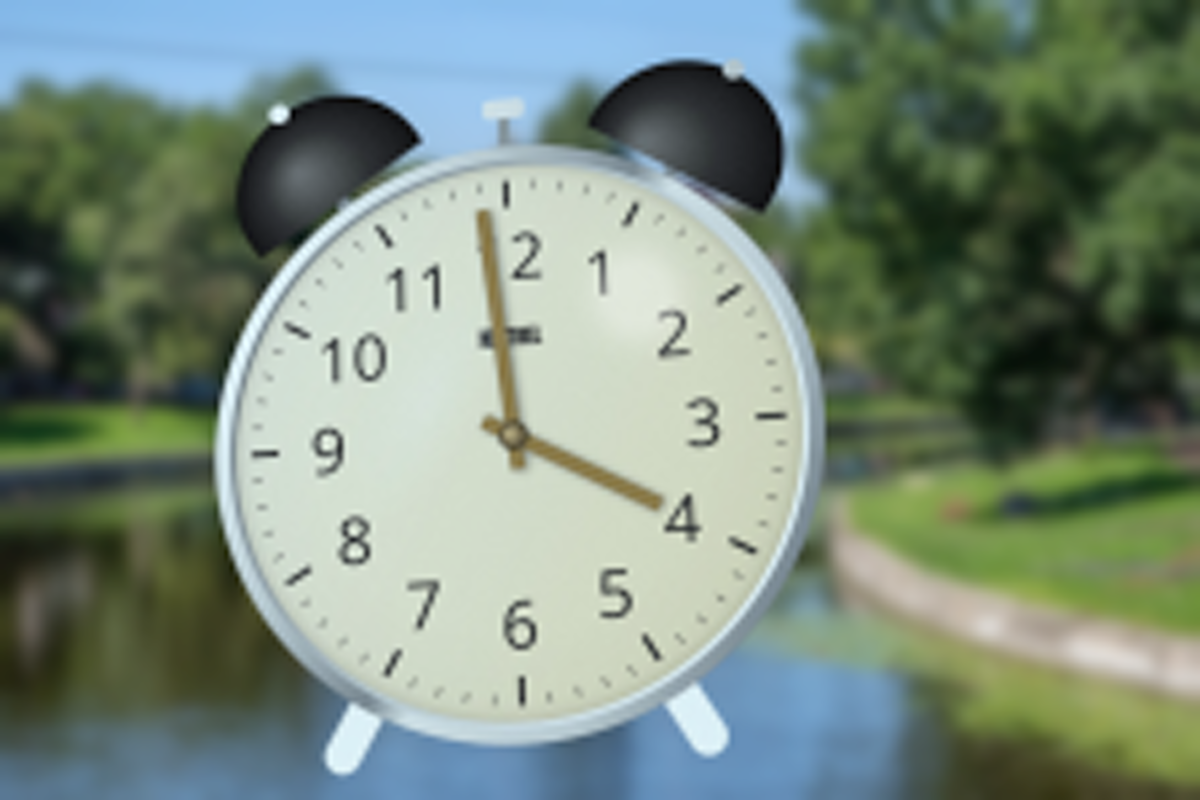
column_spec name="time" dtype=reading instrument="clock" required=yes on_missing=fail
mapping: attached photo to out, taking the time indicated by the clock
3:59
